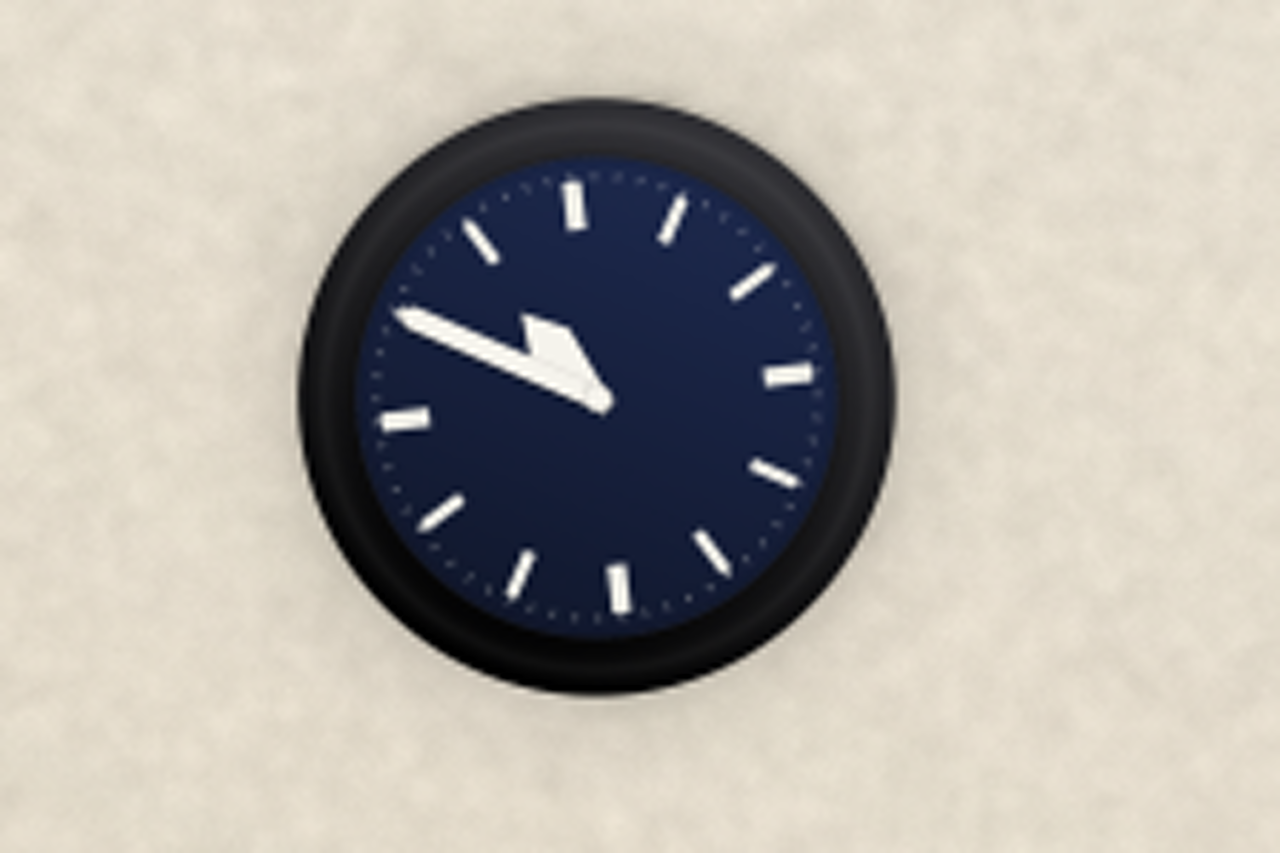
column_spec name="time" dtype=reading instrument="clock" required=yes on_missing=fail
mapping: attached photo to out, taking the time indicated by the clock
10:50
